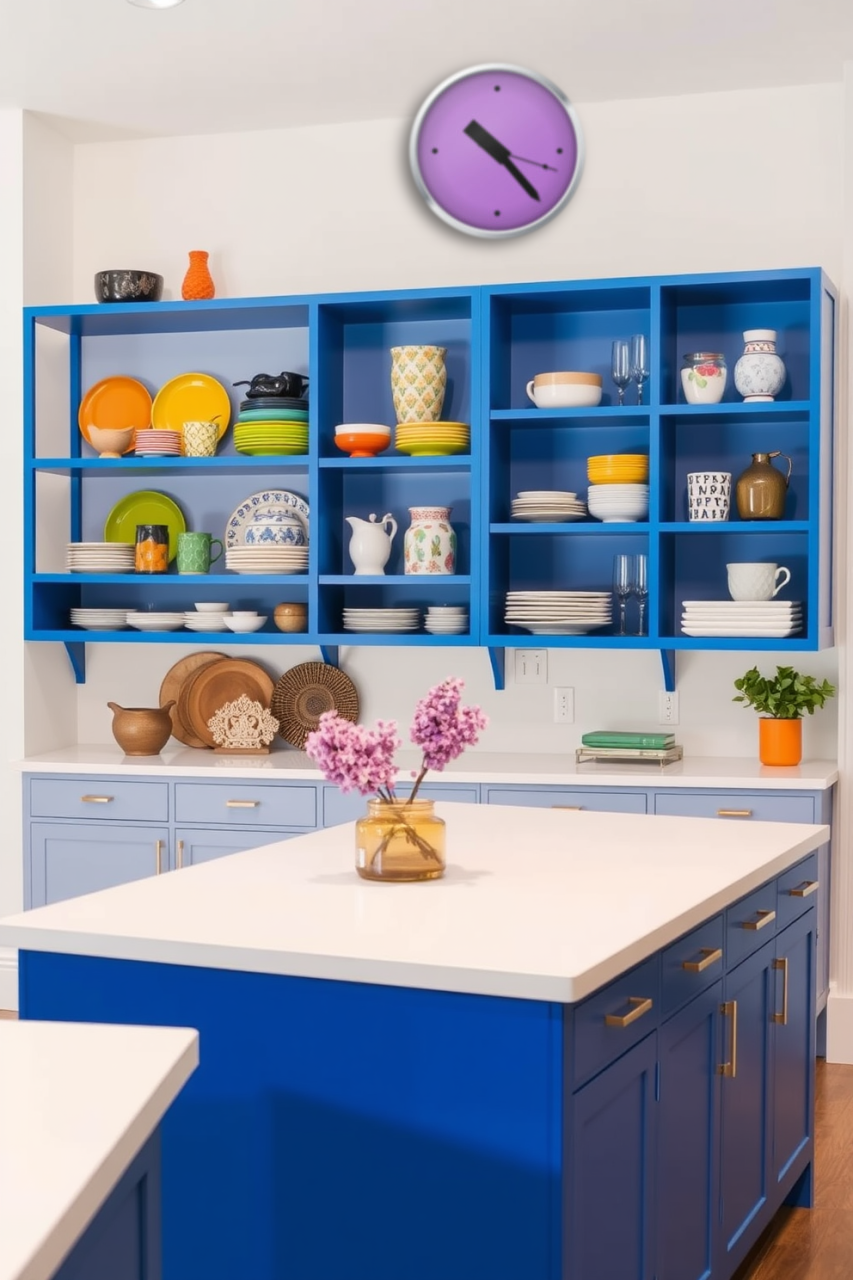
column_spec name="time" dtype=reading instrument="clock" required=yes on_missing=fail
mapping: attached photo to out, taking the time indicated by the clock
10:23:18
